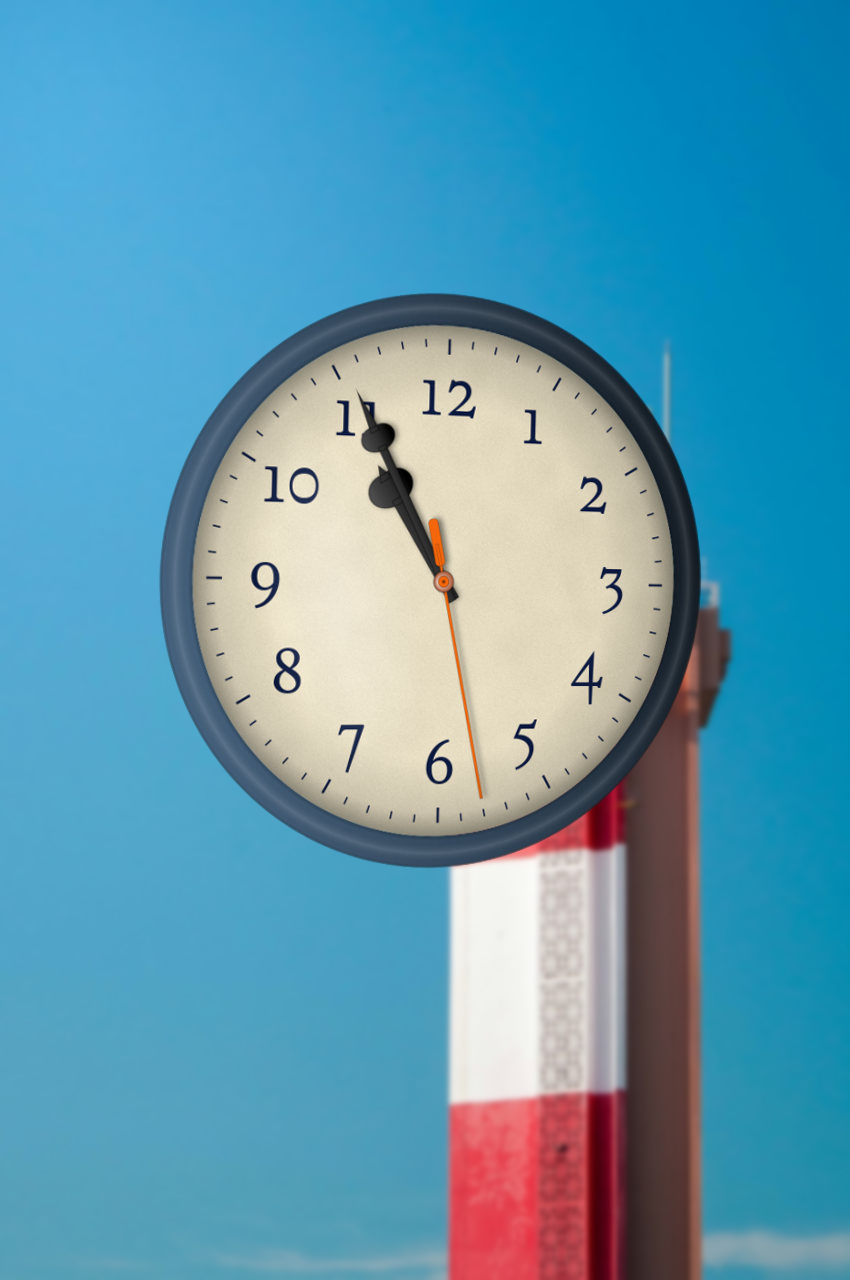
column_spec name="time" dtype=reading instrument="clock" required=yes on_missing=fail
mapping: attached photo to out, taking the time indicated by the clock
10:55:28
